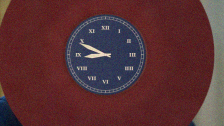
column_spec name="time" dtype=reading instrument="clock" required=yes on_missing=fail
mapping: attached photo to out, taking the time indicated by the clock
8:49
